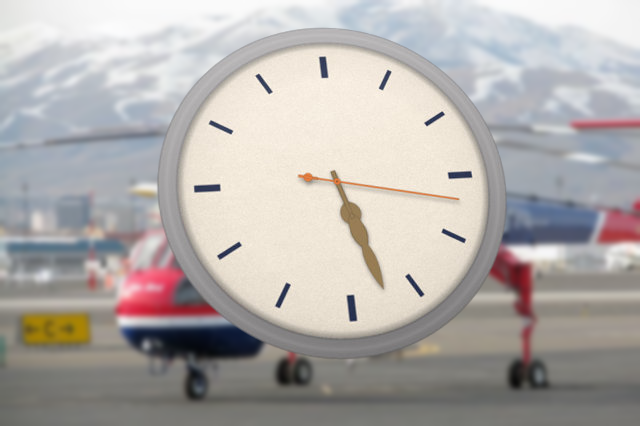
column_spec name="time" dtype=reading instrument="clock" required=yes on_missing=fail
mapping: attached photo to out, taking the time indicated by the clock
5:27:17
